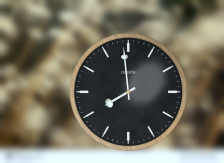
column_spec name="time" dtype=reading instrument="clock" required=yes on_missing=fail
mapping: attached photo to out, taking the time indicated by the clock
7:59
